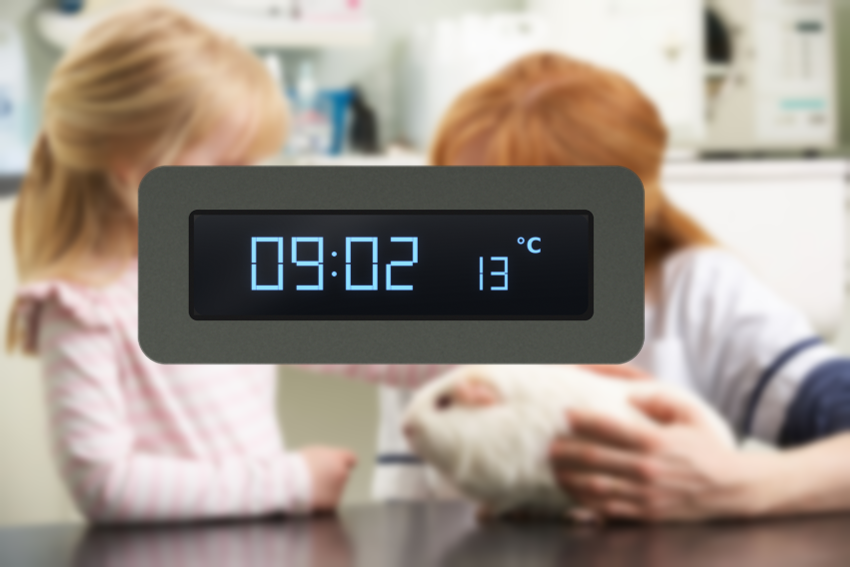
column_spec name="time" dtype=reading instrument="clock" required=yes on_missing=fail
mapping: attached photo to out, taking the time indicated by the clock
9:02
